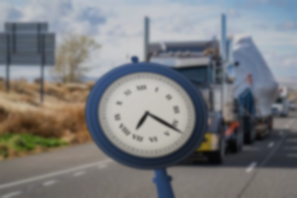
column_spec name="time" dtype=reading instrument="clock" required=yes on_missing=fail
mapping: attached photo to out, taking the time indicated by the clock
7:22
